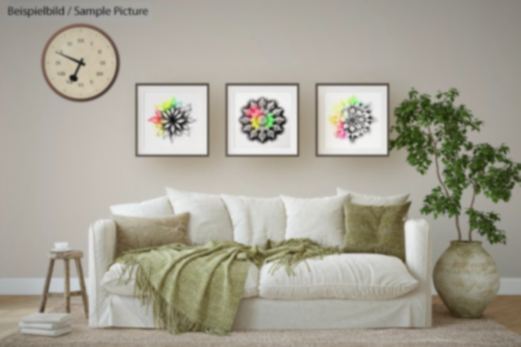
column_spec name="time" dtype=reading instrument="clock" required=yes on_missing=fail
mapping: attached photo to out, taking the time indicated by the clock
6:49
